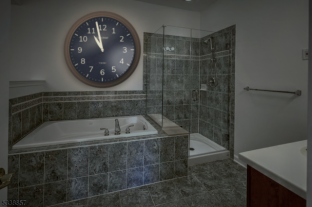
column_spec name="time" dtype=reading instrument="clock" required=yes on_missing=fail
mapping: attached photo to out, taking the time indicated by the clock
10:58
